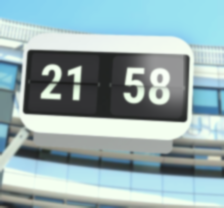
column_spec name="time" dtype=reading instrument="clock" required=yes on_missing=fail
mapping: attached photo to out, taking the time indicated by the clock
21:58
